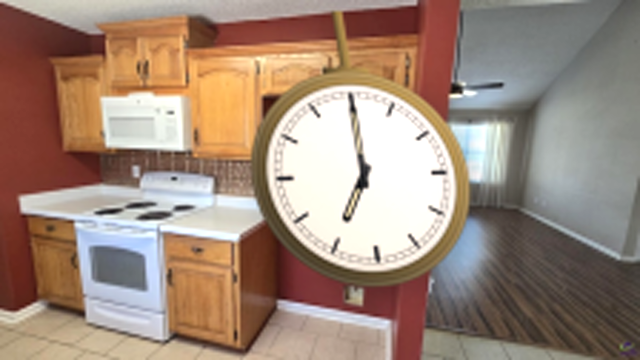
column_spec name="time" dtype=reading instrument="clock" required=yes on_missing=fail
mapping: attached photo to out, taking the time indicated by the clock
7:00
